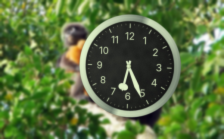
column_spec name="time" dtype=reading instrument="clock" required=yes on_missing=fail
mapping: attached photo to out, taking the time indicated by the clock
6:26
